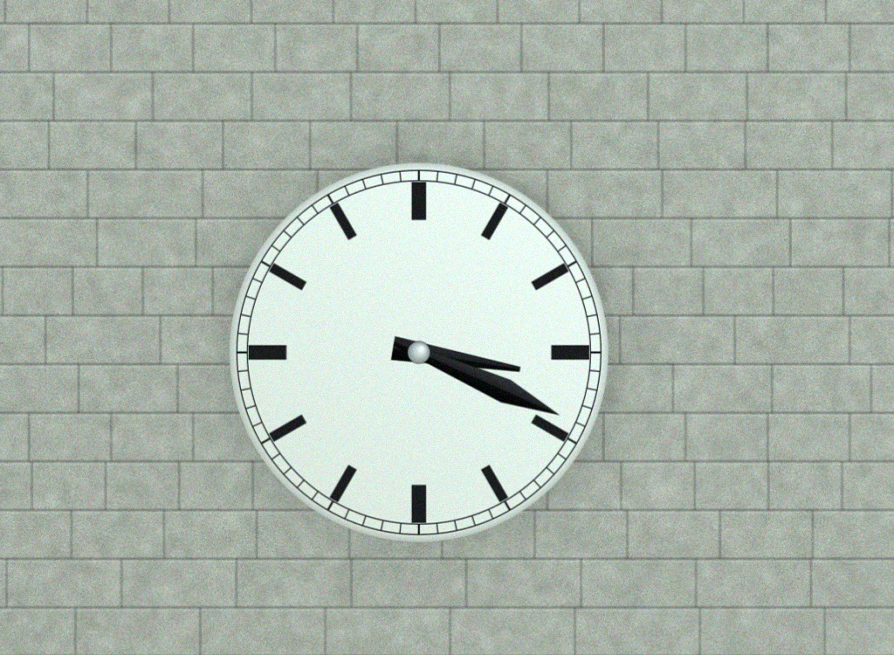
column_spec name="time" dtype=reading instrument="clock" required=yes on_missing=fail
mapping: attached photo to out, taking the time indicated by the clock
3:19
